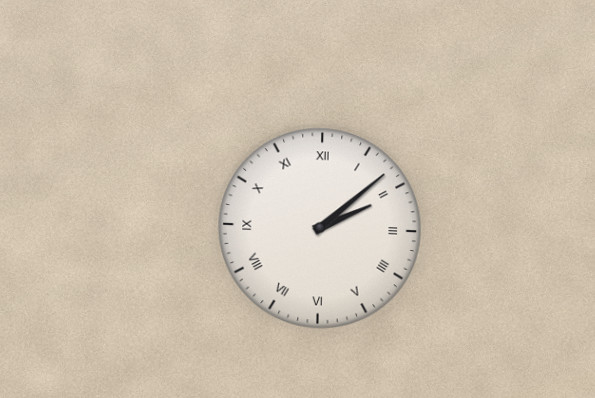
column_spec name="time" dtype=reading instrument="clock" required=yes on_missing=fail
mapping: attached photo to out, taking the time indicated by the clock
2:08
